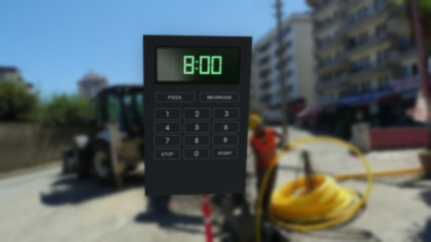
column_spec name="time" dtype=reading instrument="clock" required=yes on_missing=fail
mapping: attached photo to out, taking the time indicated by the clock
8:00
